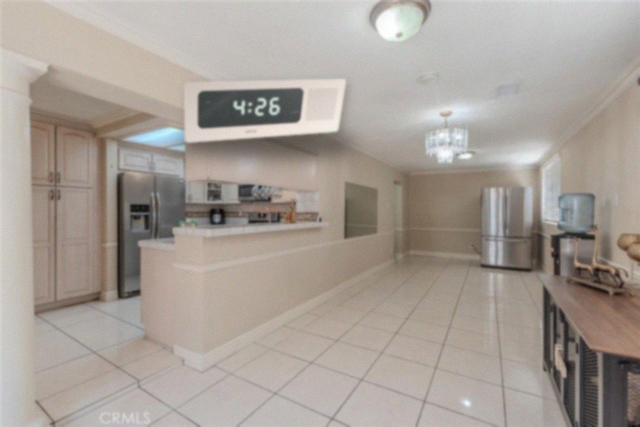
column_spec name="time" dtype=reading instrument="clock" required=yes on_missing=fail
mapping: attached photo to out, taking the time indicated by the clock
4:26
